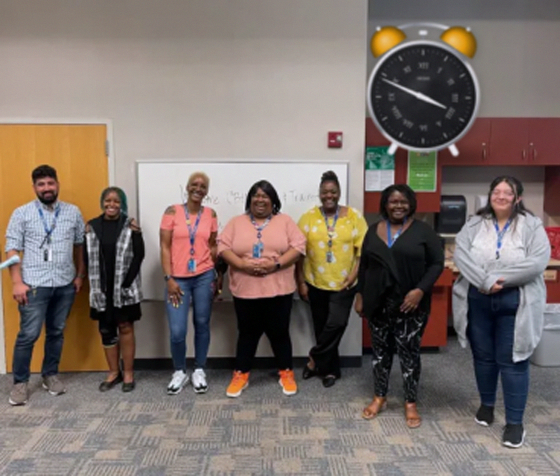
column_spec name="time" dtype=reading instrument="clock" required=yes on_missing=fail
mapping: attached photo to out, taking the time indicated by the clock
3:49
